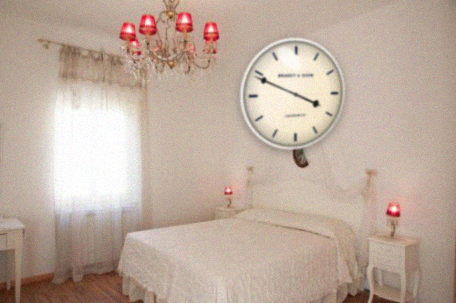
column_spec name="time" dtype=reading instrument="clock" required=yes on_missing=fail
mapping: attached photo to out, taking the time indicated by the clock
3:49
